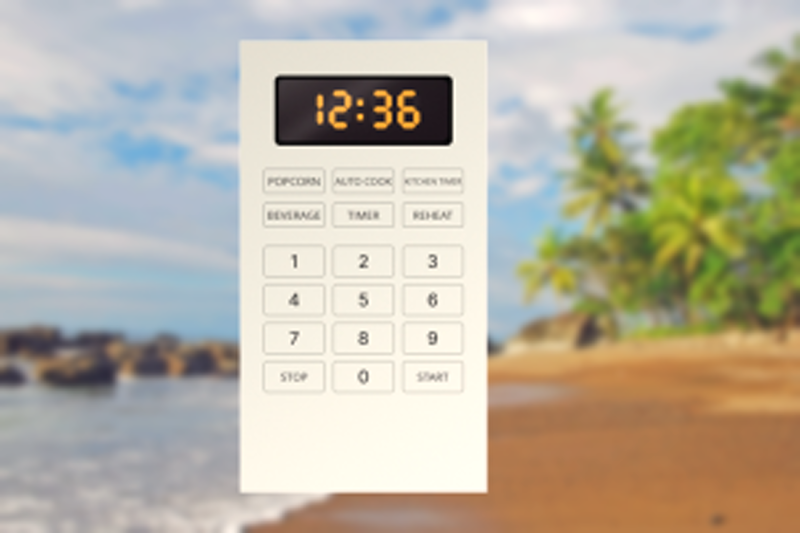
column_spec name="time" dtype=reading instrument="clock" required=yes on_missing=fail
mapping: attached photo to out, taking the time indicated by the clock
12:36
